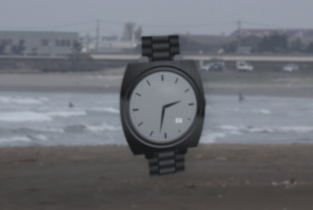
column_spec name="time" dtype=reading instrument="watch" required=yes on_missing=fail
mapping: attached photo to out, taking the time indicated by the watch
2:32
